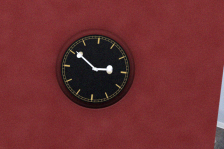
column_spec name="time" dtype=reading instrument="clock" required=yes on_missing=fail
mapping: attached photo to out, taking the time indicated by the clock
2:51
